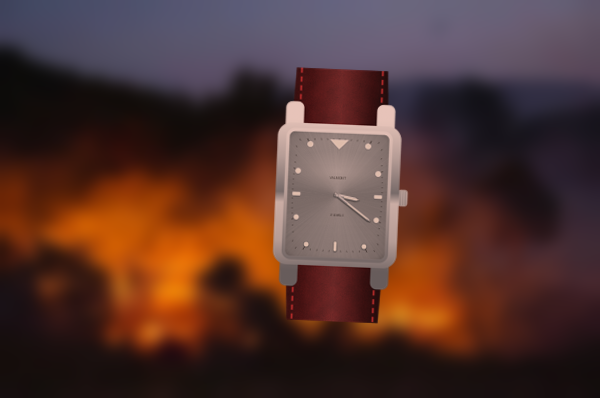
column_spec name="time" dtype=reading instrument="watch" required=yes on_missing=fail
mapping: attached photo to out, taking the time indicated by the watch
3:21
